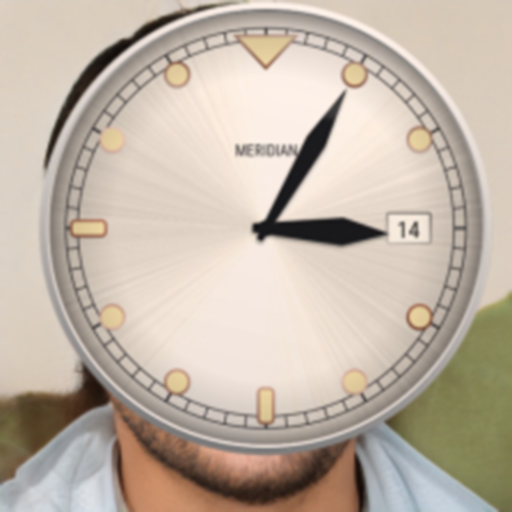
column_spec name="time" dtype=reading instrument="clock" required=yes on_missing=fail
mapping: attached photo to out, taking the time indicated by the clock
3:05
